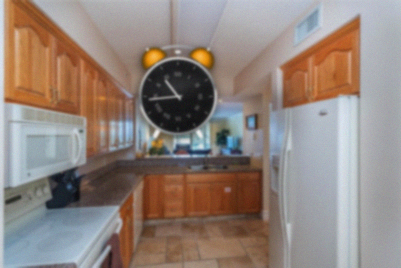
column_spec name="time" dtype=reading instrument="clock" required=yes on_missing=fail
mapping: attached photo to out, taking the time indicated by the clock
10:44
